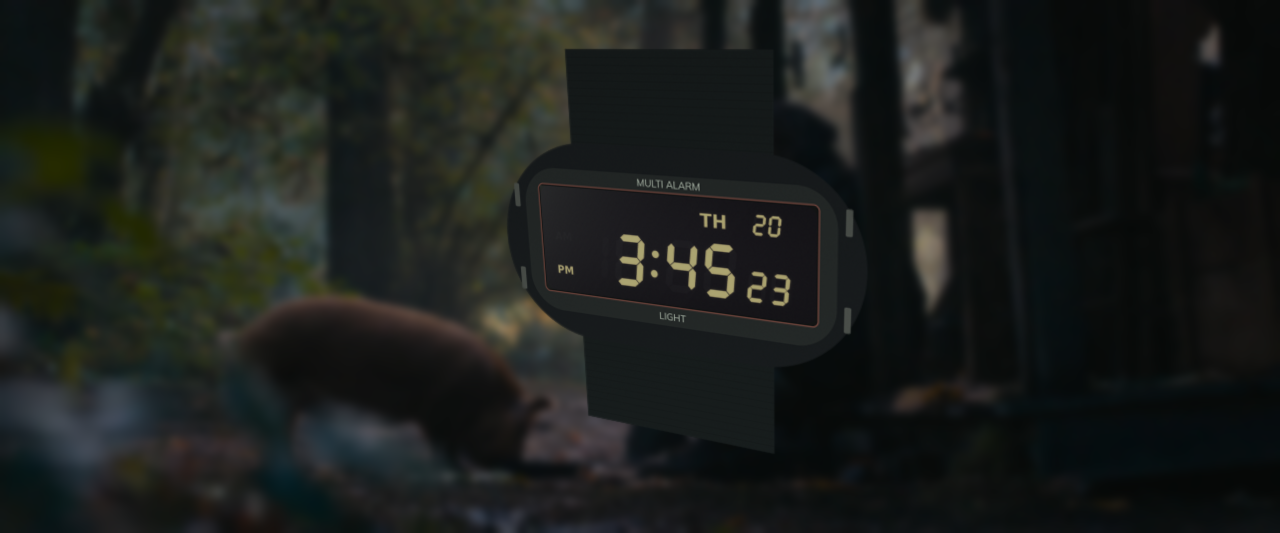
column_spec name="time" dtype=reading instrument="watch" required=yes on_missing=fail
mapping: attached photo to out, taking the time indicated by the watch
3:45:23
